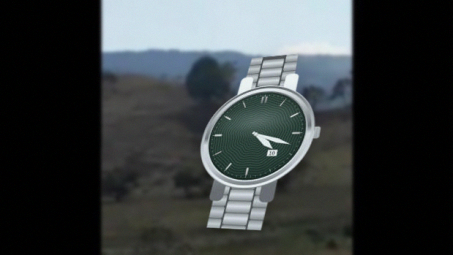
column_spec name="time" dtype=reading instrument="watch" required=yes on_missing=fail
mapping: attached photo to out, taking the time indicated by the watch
4:18
